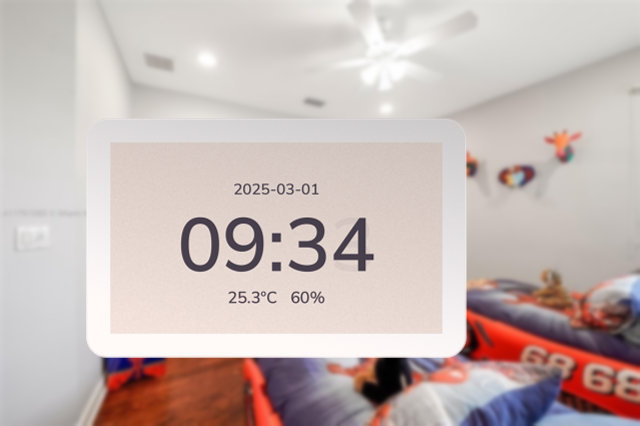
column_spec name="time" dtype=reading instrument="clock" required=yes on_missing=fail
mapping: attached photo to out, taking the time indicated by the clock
9:34
